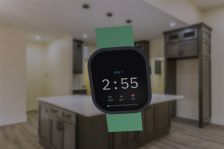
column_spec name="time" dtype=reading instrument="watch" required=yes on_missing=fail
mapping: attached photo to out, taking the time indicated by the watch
2:55
